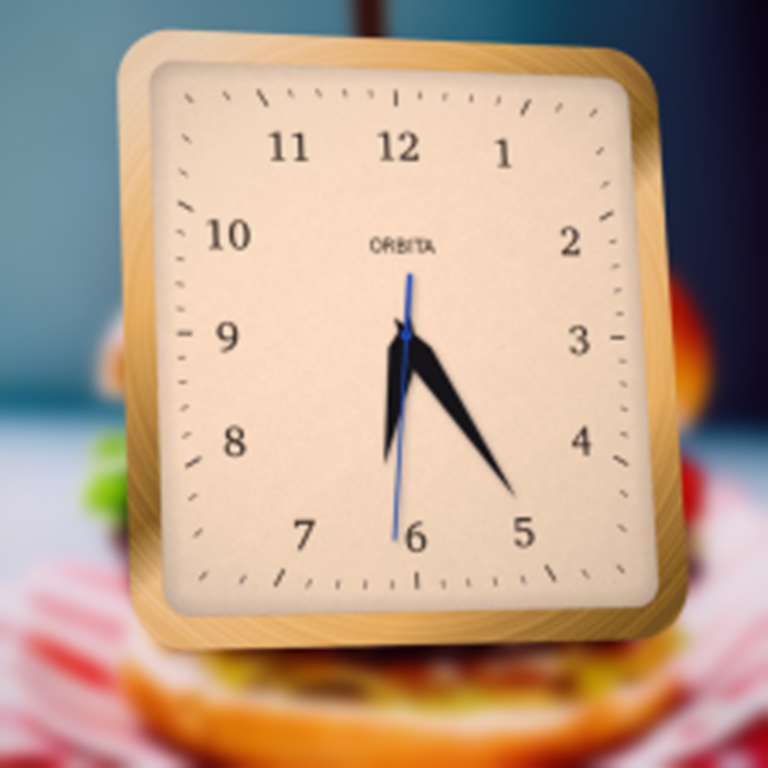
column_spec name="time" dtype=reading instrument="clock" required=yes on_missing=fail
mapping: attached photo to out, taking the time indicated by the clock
6:24:31
